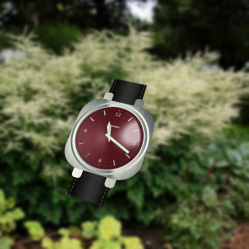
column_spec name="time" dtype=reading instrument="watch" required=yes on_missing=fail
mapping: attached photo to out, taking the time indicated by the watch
11:19
